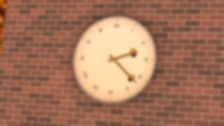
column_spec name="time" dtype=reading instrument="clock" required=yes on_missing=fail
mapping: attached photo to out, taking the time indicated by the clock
2:22
